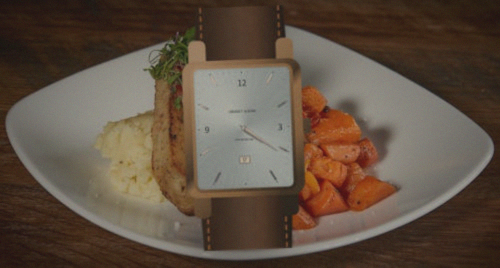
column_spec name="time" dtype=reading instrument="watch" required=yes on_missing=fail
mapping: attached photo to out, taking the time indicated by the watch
4:21
